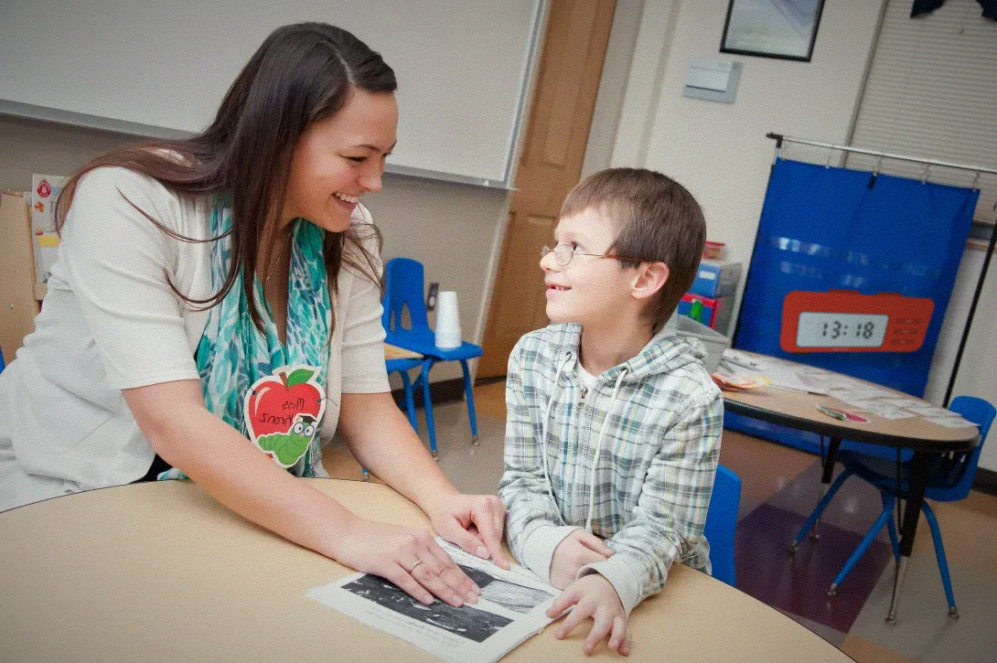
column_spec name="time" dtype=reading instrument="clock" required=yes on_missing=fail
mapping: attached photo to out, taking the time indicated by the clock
13:18
